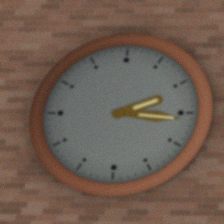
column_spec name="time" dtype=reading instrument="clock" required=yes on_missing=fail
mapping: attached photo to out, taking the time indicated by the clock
2:16
